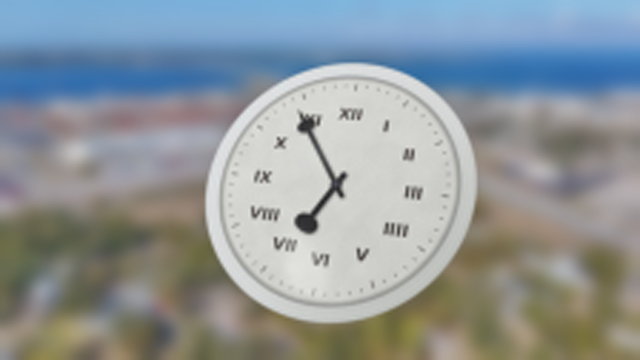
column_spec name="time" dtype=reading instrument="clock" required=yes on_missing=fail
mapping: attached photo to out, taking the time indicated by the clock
6:54
